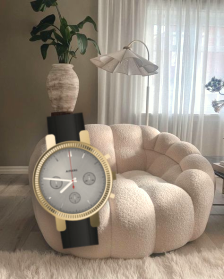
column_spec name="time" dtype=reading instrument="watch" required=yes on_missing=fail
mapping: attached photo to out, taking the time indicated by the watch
7:47
